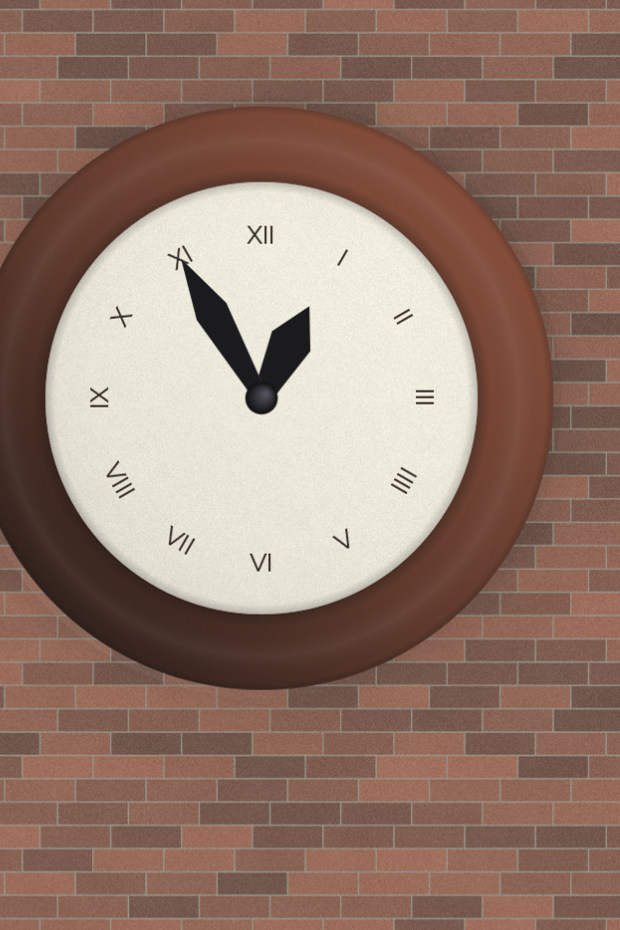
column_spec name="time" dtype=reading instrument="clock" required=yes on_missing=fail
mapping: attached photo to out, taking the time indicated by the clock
12:55
